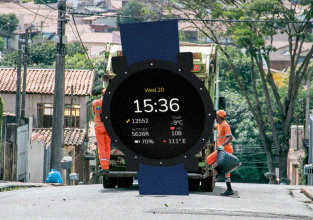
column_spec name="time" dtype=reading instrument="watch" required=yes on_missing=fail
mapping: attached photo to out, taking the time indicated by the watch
15:36
